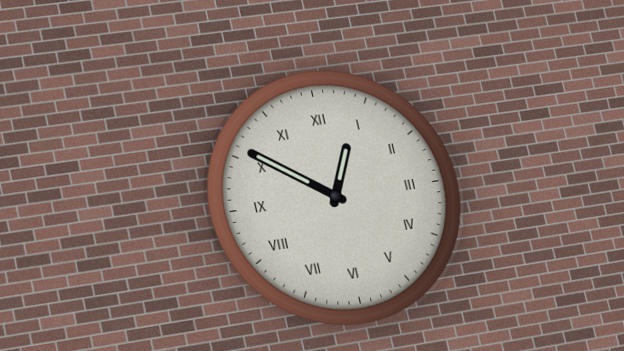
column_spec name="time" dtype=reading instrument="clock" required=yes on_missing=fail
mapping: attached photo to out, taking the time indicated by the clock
12:51
